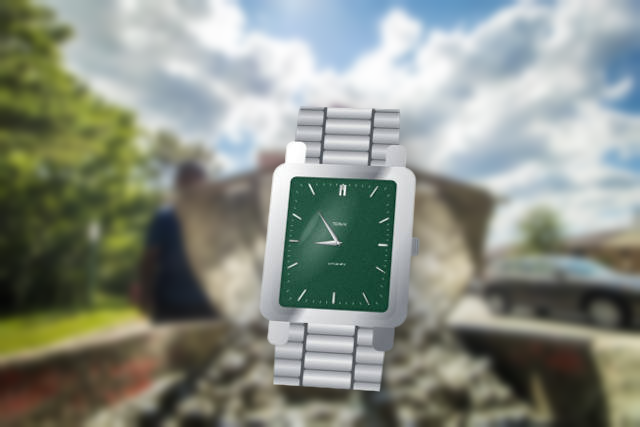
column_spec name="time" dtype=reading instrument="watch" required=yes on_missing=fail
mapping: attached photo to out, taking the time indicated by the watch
8:54
